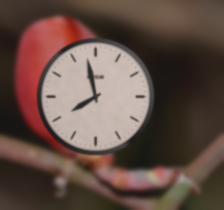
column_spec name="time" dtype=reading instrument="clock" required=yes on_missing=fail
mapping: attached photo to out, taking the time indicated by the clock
7:58
